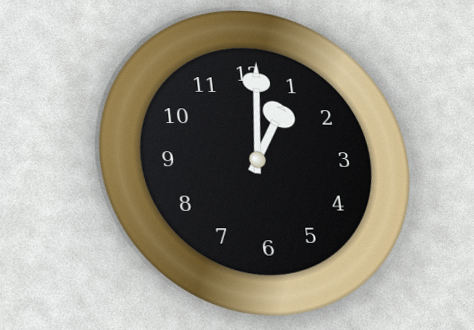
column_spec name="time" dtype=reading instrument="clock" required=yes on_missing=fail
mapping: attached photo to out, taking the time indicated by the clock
1:01
